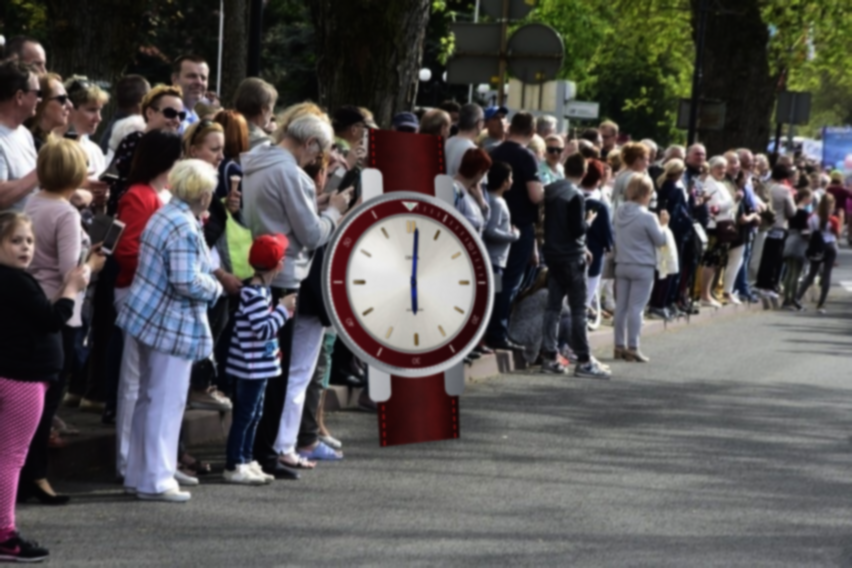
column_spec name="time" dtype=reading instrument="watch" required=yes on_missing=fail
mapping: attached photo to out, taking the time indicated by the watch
6:01
